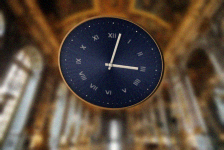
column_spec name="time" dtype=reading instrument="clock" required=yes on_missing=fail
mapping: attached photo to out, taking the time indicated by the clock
3:02
